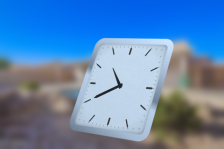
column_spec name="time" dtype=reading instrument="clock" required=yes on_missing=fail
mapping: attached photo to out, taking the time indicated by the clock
10:40
